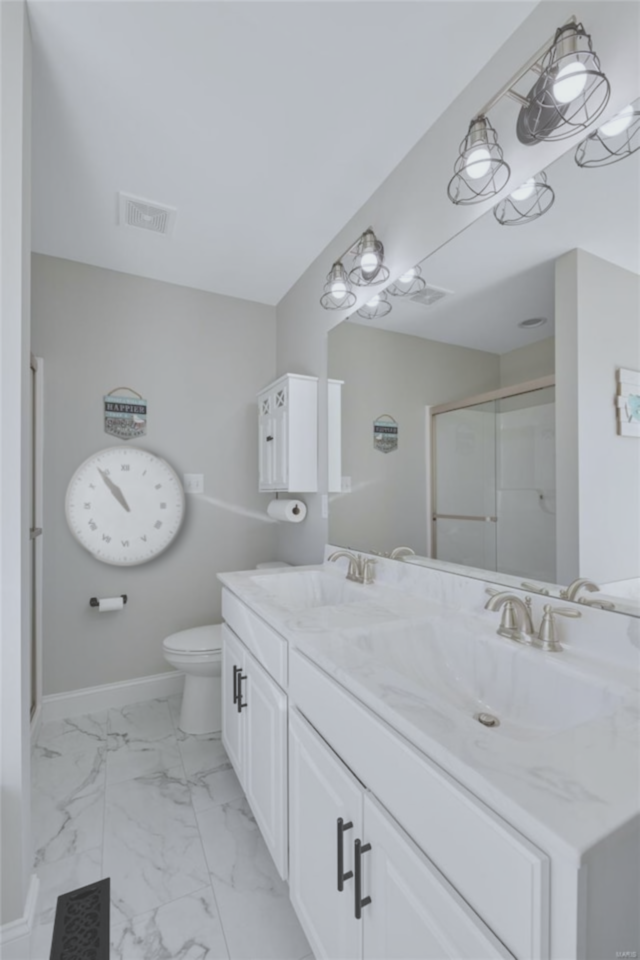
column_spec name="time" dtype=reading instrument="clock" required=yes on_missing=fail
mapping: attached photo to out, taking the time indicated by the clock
10:54
